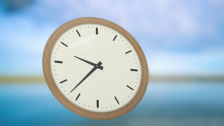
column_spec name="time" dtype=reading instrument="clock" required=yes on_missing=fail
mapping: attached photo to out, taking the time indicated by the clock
9:37
